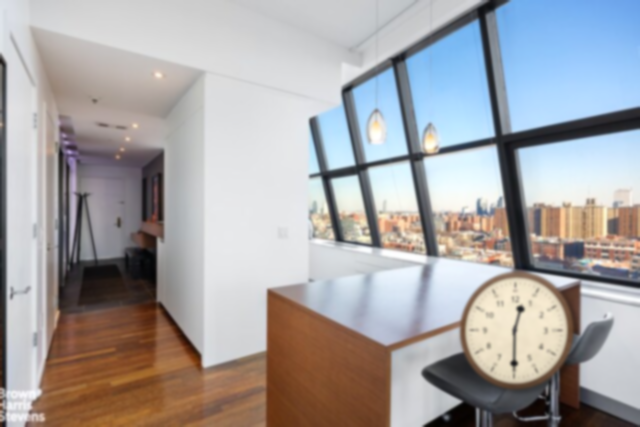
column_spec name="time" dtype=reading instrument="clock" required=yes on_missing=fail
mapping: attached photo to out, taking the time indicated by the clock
12:30
